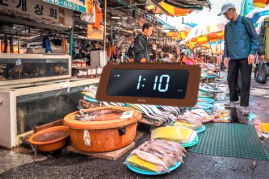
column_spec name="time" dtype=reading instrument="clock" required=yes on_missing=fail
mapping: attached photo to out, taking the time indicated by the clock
1:10
